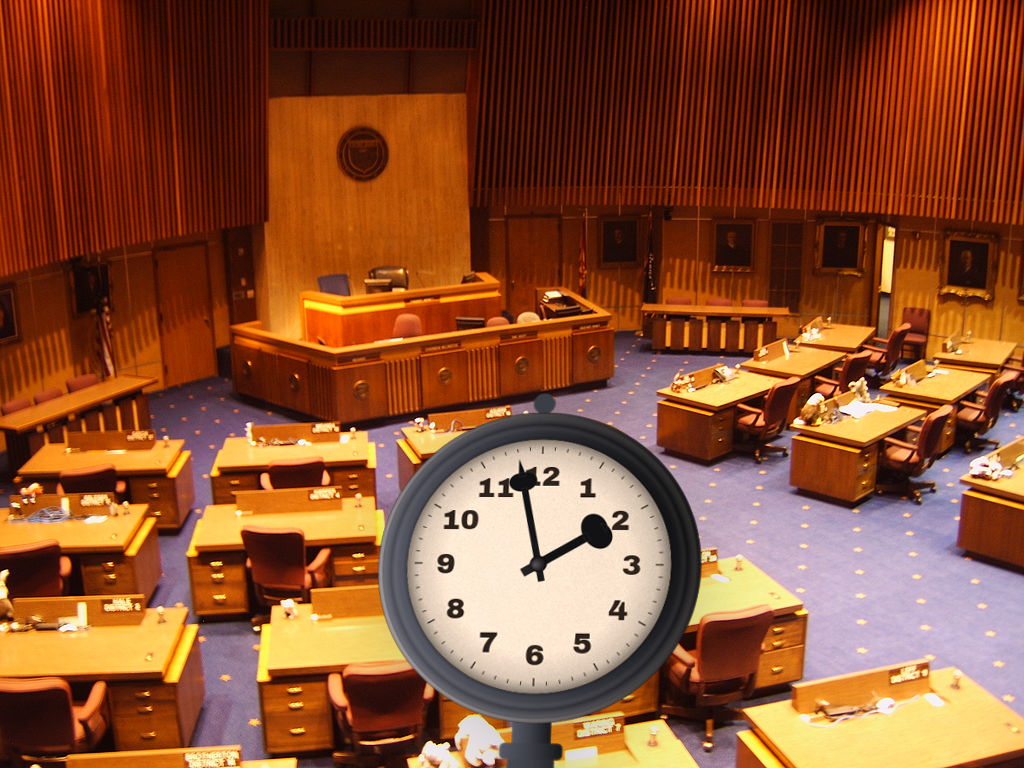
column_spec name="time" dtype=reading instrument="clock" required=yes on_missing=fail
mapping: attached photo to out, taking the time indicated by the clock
1:58
